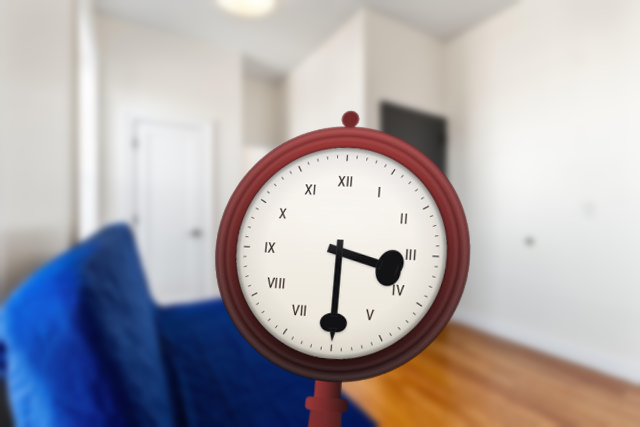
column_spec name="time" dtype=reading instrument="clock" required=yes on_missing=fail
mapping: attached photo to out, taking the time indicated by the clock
3:30
